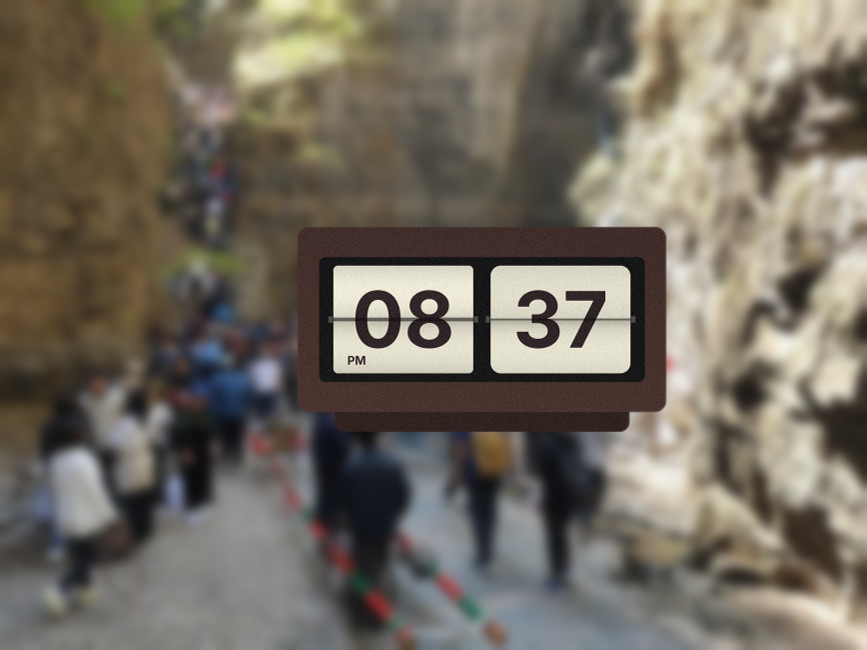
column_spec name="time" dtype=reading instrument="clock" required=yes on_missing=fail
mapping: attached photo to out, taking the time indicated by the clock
8:37
